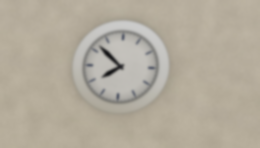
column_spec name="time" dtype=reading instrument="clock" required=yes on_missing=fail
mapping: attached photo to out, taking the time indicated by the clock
7:52
